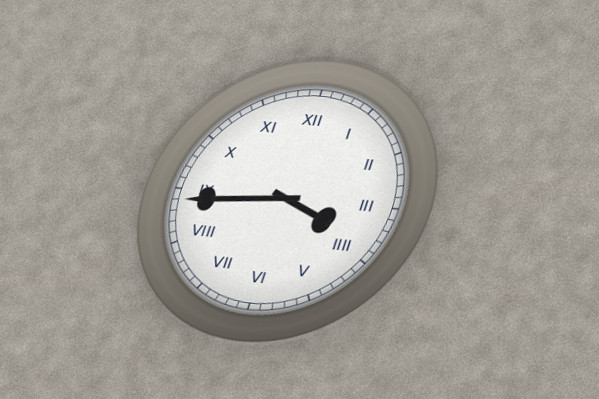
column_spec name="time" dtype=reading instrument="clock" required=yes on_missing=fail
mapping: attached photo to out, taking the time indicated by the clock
3:44
